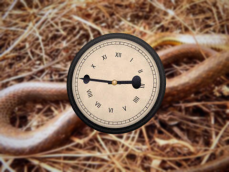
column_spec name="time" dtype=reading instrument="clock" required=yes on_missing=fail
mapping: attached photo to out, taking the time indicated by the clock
2:45
